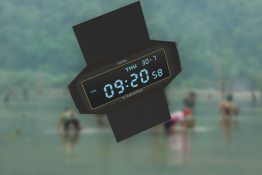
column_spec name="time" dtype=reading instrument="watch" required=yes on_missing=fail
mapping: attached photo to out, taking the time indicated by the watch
9:20:58
